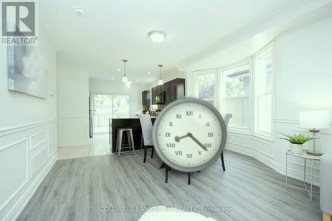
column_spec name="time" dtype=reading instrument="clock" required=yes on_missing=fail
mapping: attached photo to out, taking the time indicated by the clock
8:22
